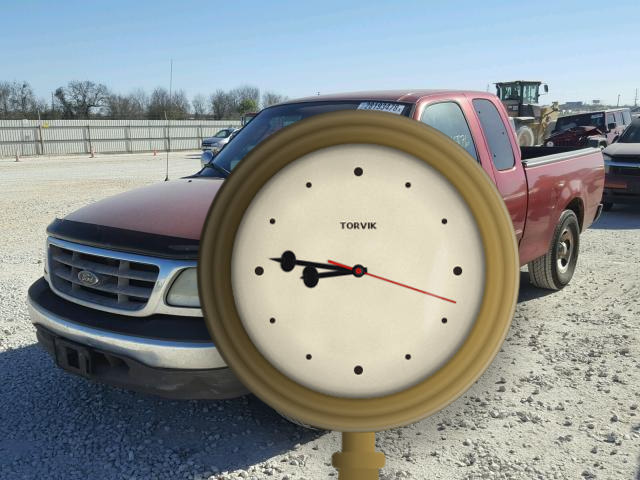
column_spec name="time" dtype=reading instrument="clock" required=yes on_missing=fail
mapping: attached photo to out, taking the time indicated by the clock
8:46:18
